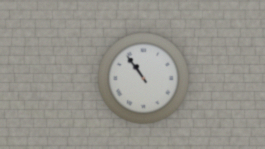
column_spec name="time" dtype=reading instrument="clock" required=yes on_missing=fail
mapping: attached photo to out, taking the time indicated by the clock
10:54
